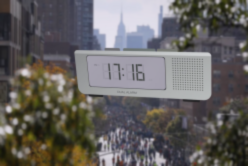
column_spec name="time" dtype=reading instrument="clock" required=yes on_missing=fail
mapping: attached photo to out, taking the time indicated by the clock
17:16
